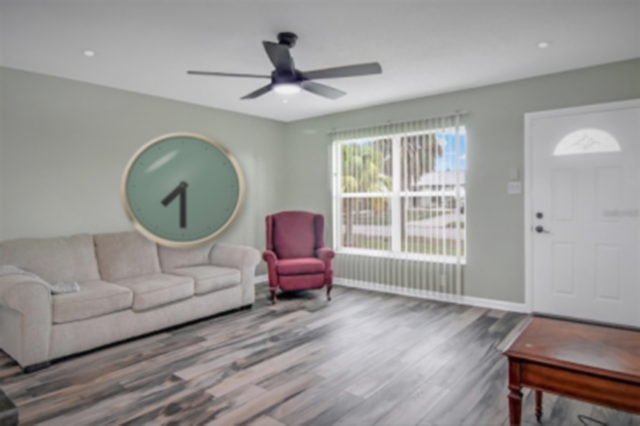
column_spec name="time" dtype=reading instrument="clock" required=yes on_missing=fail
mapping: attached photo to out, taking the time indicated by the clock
7:30
